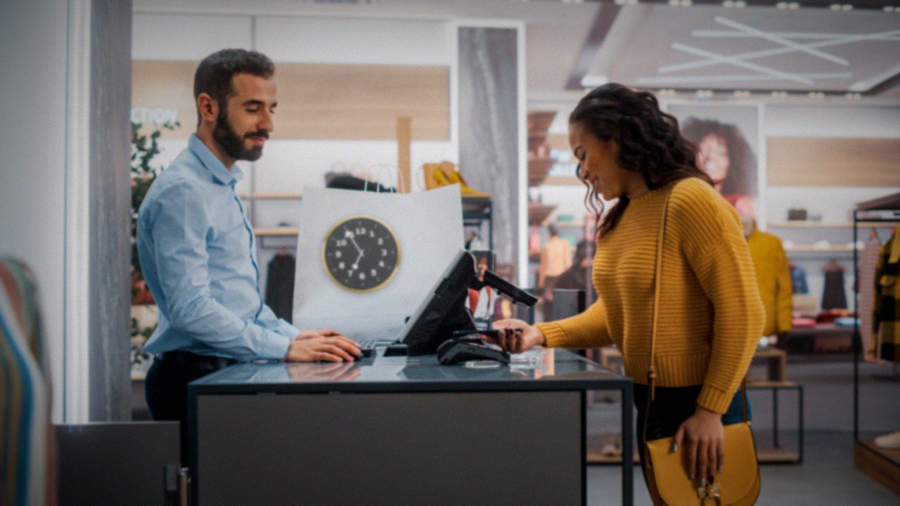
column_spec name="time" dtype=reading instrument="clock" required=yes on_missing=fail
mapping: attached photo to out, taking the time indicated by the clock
6:55
